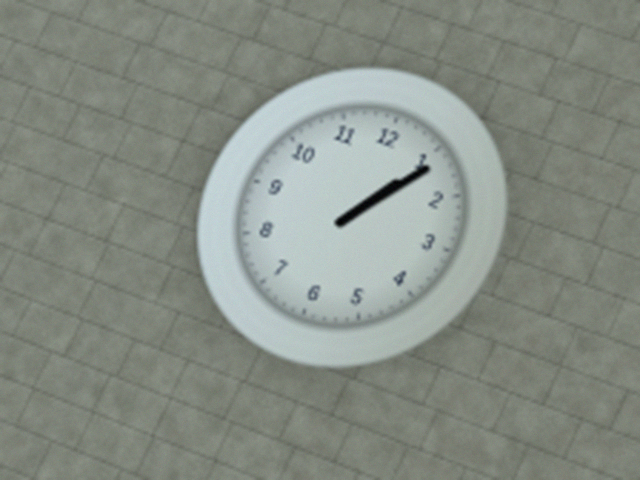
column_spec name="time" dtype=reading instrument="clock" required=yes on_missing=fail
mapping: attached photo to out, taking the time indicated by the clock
1:06
